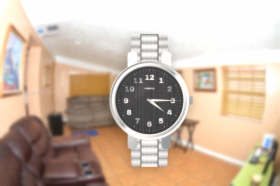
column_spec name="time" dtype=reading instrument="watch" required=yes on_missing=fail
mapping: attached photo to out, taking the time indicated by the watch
4:15
